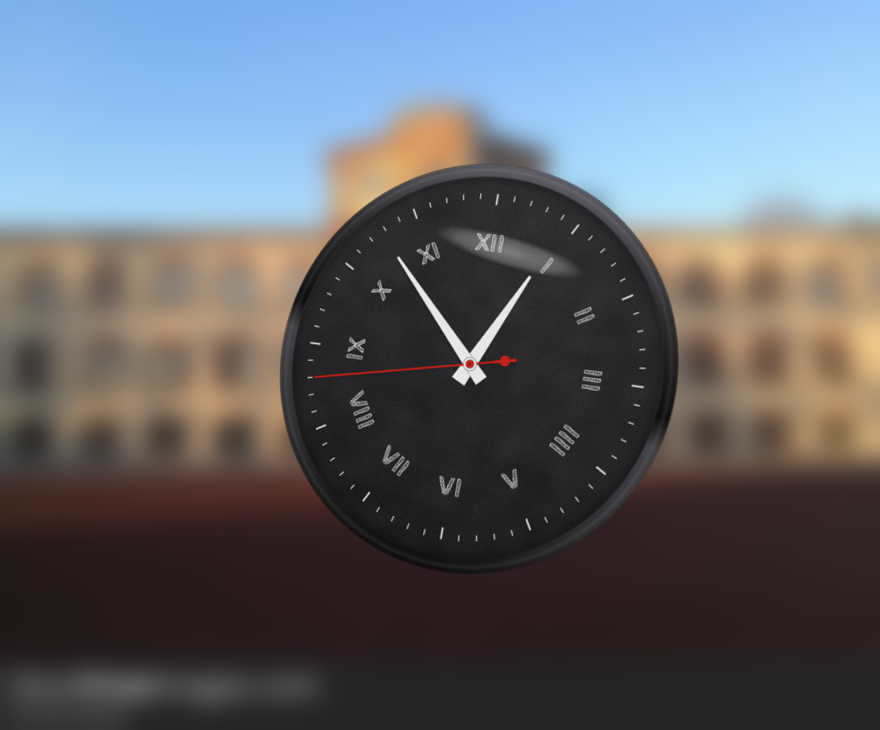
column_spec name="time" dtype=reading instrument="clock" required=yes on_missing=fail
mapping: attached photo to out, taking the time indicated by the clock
12:52:43
